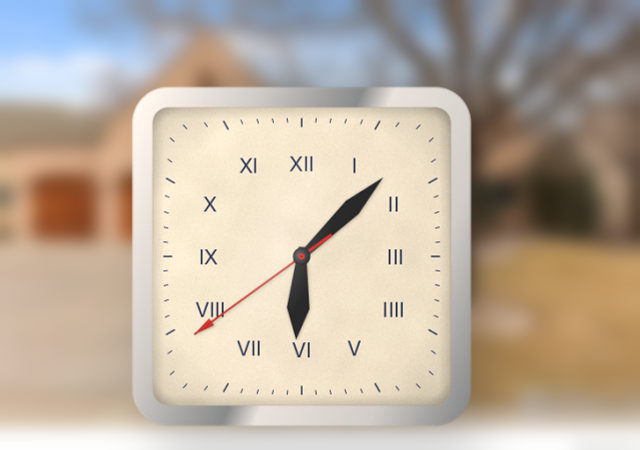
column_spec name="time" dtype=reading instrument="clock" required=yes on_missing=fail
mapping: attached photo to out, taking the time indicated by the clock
6:07:39
